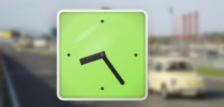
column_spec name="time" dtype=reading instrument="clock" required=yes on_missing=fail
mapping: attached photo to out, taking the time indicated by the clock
8:24
